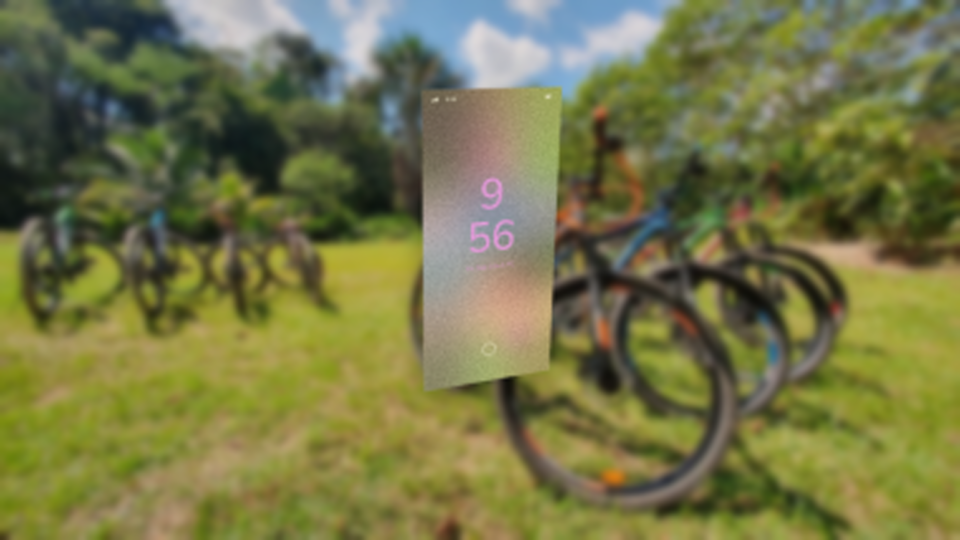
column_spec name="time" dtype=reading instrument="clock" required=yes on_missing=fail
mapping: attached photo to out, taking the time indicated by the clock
9:56
